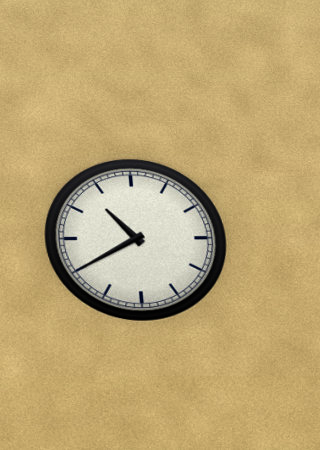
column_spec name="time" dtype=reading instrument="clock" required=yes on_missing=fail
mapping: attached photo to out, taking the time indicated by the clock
10:40
